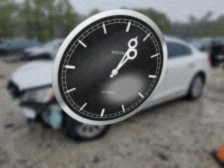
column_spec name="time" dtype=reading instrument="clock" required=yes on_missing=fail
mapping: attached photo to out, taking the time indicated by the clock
1:03
